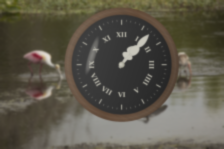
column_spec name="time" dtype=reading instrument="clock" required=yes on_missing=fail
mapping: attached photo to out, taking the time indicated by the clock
1:07
